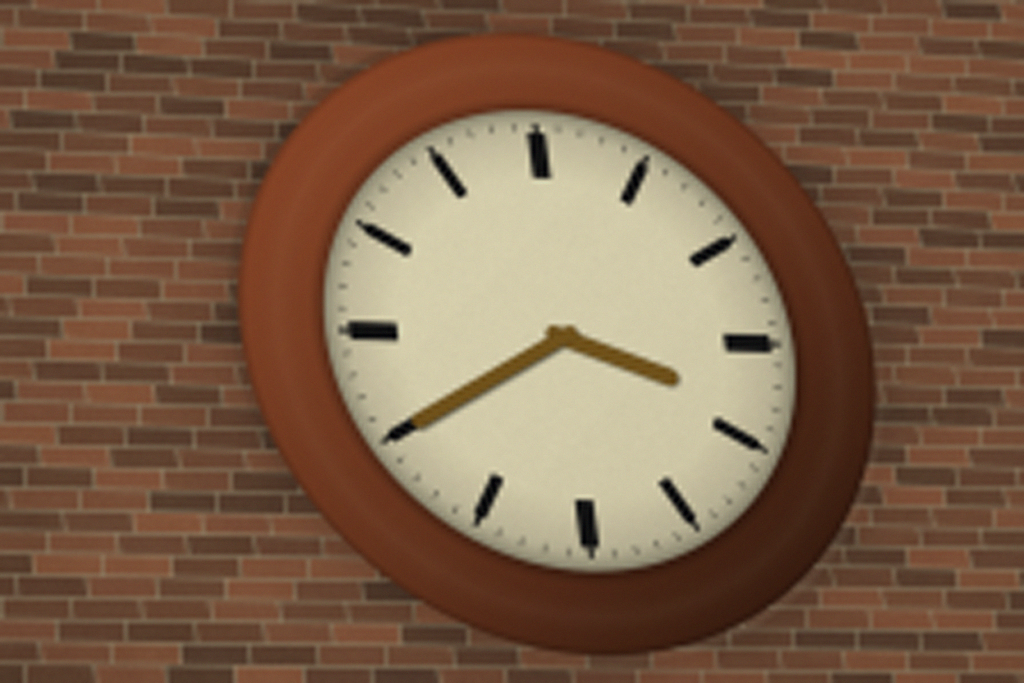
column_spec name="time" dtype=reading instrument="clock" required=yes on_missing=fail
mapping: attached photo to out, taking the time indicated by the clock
3:40
